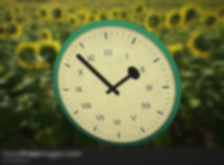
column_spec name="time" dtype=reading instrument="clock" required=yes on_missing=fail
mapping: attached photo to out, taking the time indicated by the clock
1:53
